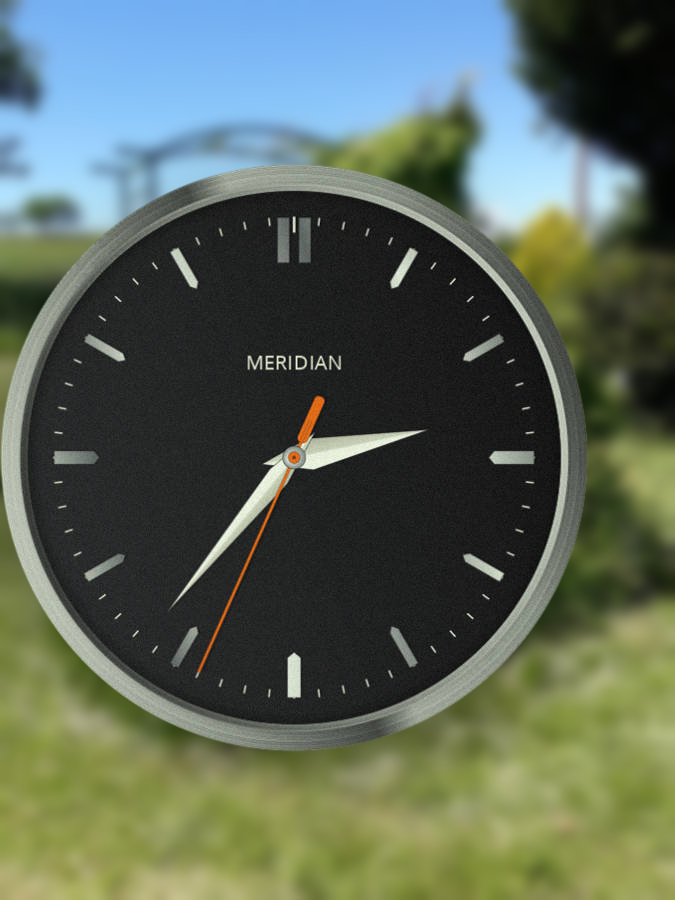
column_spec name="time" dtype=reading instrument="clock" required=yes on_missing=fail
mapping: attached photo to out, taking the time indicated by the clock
2:36:34
